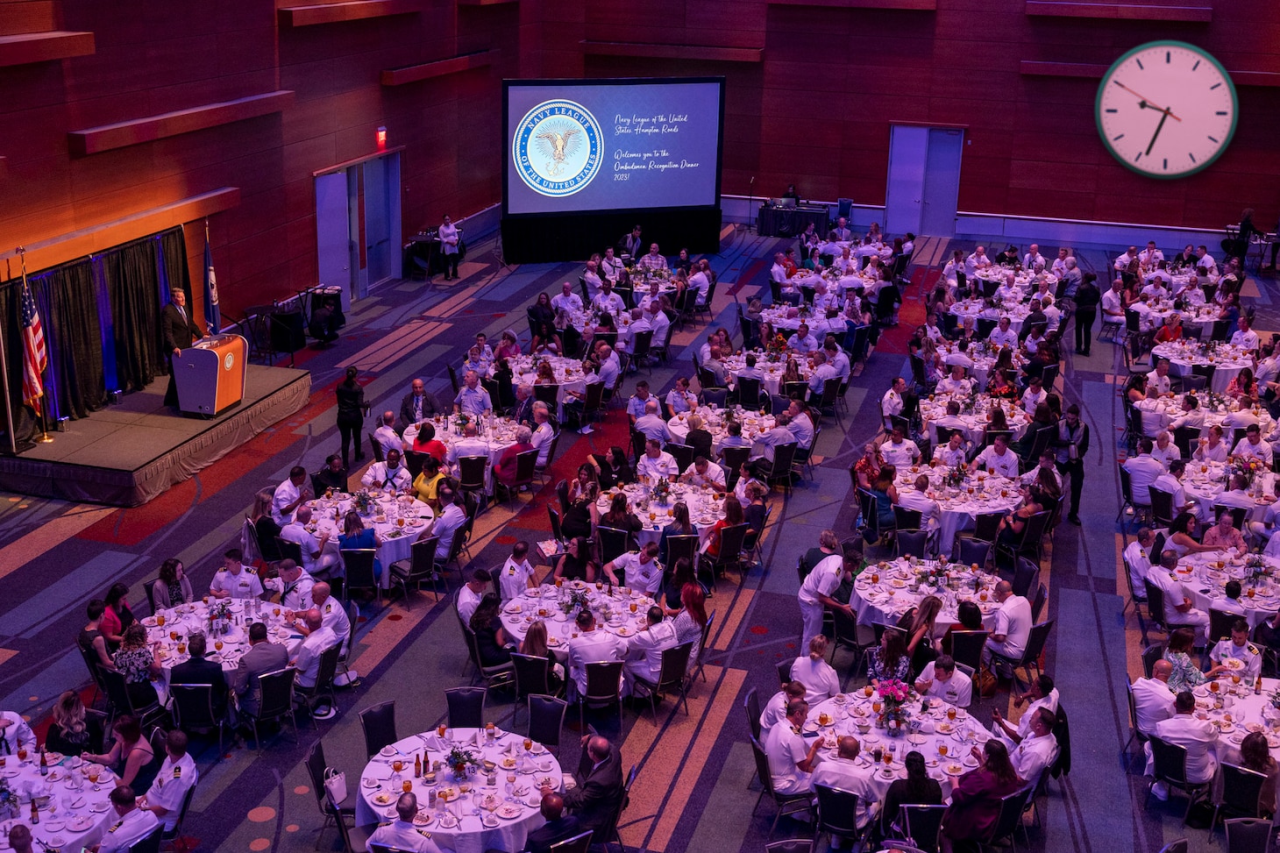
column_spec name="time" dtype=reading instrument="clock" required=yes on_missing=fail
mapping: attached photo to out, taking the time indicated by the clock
9:33:50
